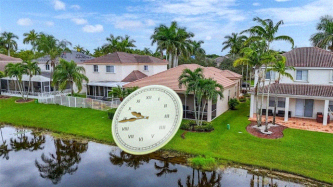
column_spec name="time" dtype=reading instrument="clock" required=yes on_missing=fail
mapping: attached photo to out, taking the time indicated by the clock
9:44
